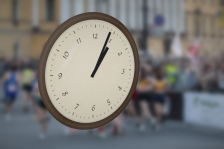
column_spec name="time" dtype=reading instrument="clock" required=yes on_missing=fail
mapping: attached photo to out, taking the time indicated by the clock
1:04
